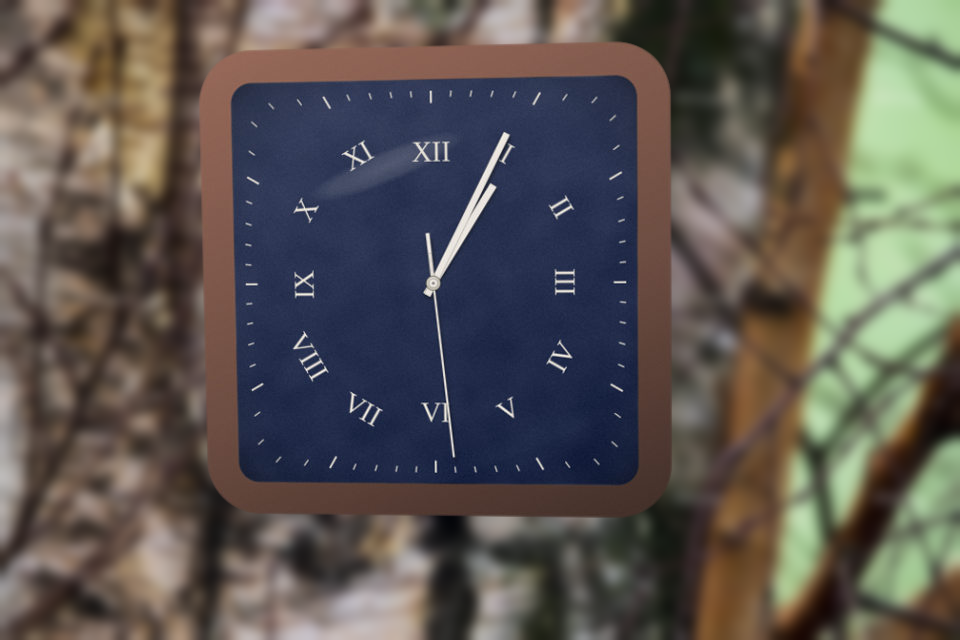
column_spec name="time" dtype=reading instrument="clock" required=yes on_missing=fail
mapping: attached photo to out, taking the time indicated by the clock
1:04:29
